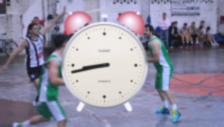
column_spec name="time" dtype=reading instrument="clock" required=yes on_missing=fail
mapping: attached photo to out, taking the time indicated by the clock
8:43
